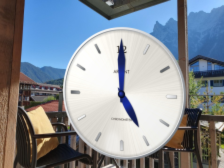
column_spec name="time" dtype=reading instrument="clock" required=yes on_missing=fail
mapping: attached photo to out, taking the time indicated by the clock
5:00
